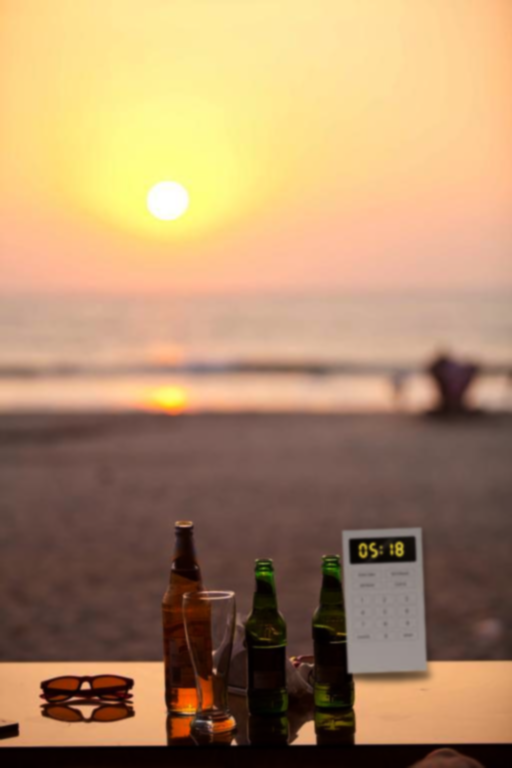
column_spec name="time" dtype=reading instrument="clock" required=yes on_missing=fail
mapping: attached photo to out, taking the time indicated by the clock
5:18
